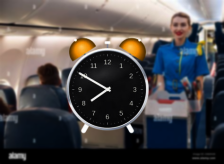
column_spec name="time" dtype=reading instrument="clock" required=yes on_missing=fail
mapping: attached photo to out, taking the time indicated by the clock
7:50
